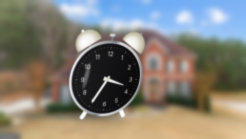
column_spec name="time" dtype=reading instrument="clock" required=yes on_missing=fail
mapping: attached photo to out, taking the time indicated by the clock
3:35
